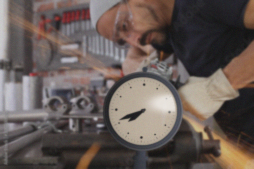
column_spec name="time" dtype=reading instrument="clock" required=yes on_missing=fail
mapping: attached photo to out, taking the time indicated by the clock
7:41
